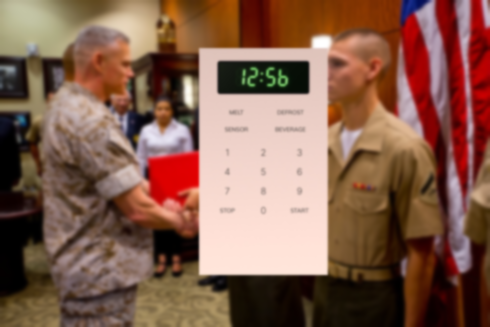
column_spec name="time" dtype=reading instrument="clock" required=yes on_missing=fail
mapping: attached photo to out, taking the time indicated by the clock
12:56
